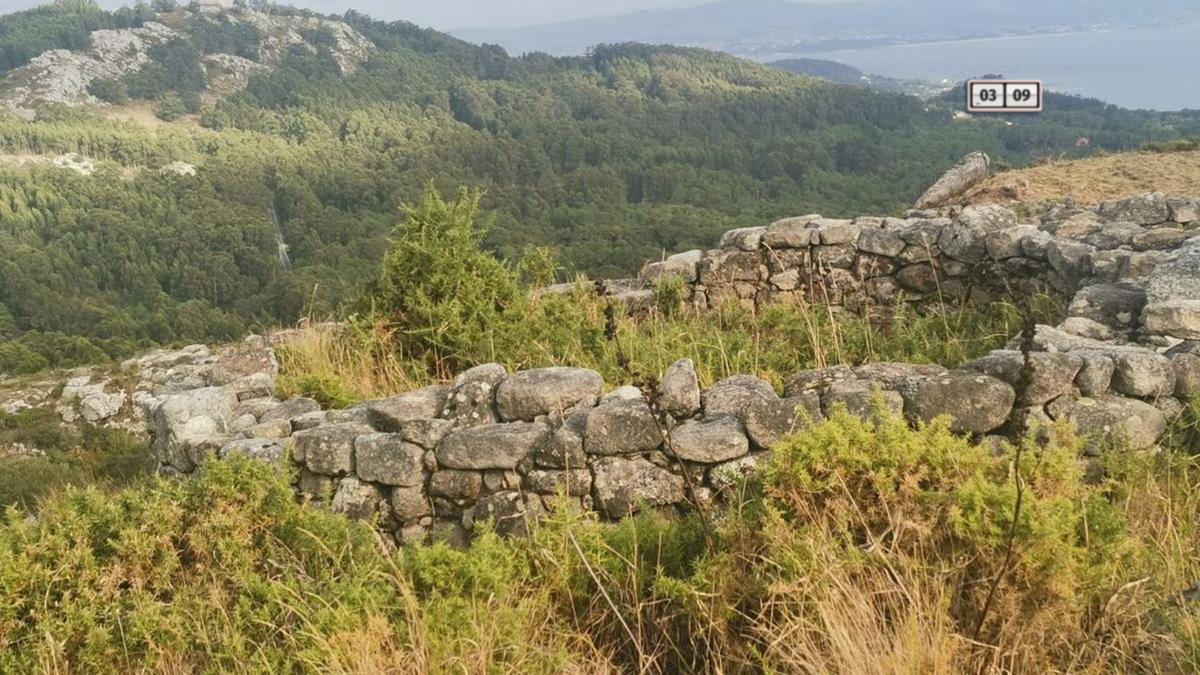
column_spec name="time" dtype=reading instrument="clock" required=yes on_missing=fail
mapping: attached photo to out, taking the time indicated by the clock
3:09
